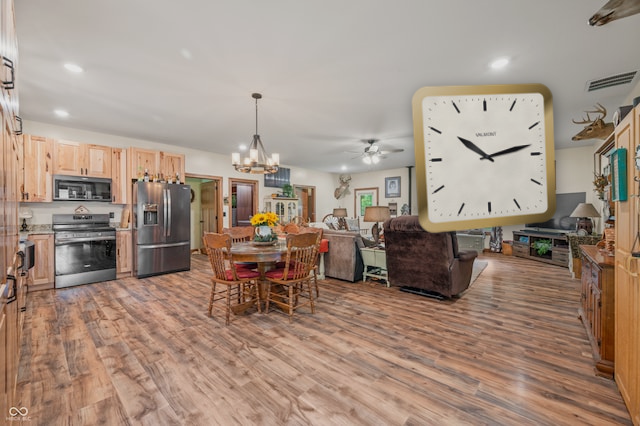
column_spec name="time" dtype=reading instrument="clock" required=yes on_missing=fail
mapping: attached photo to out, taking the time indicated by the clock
10:13
